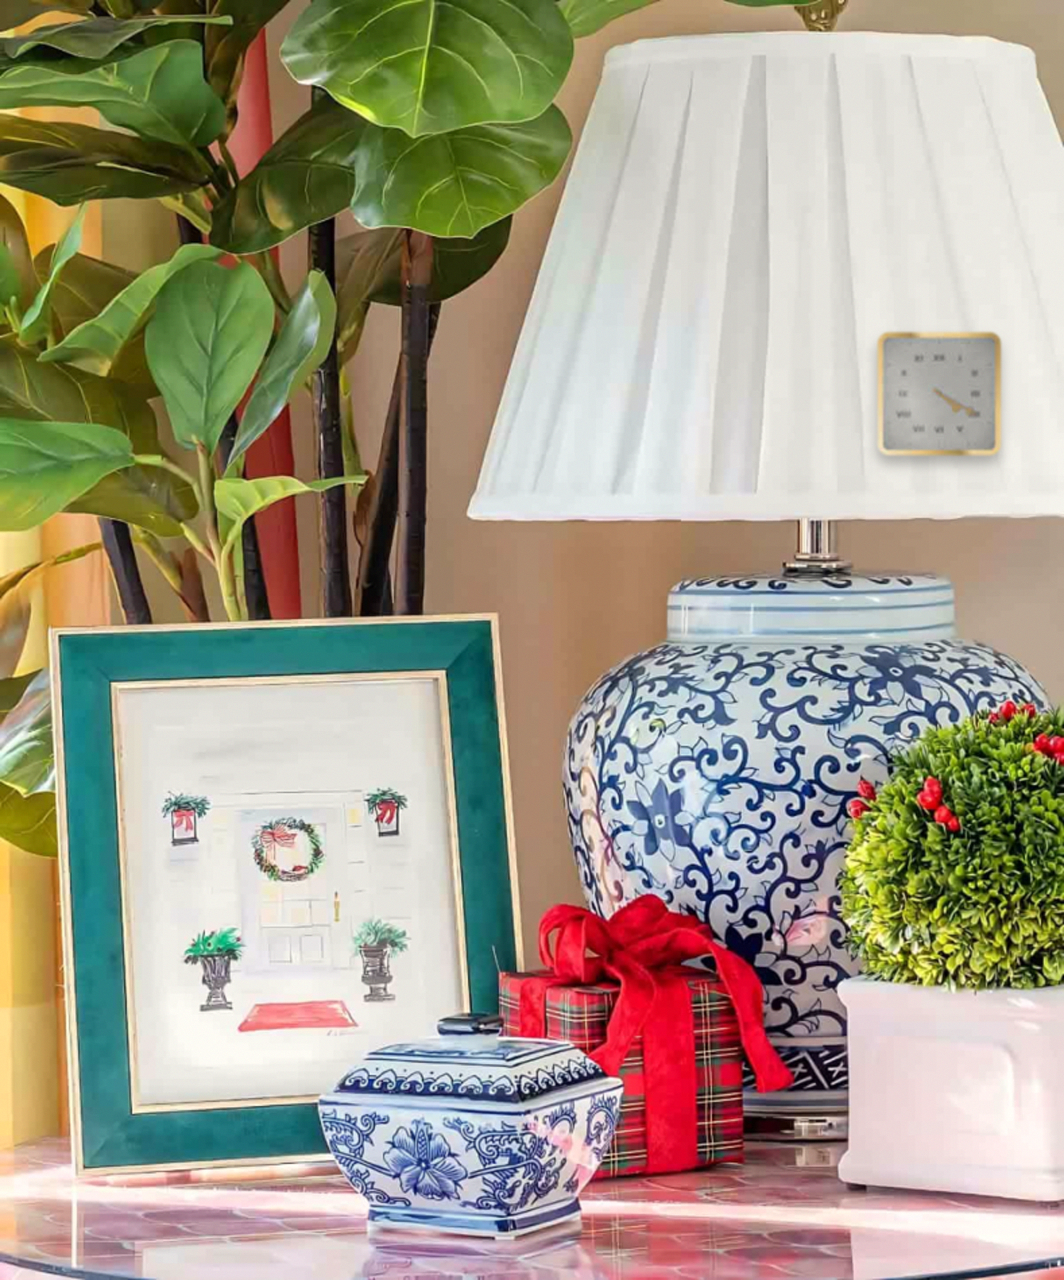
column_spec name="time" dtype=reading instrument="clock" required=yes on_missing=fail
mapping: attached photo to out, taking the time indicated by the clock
4:20
